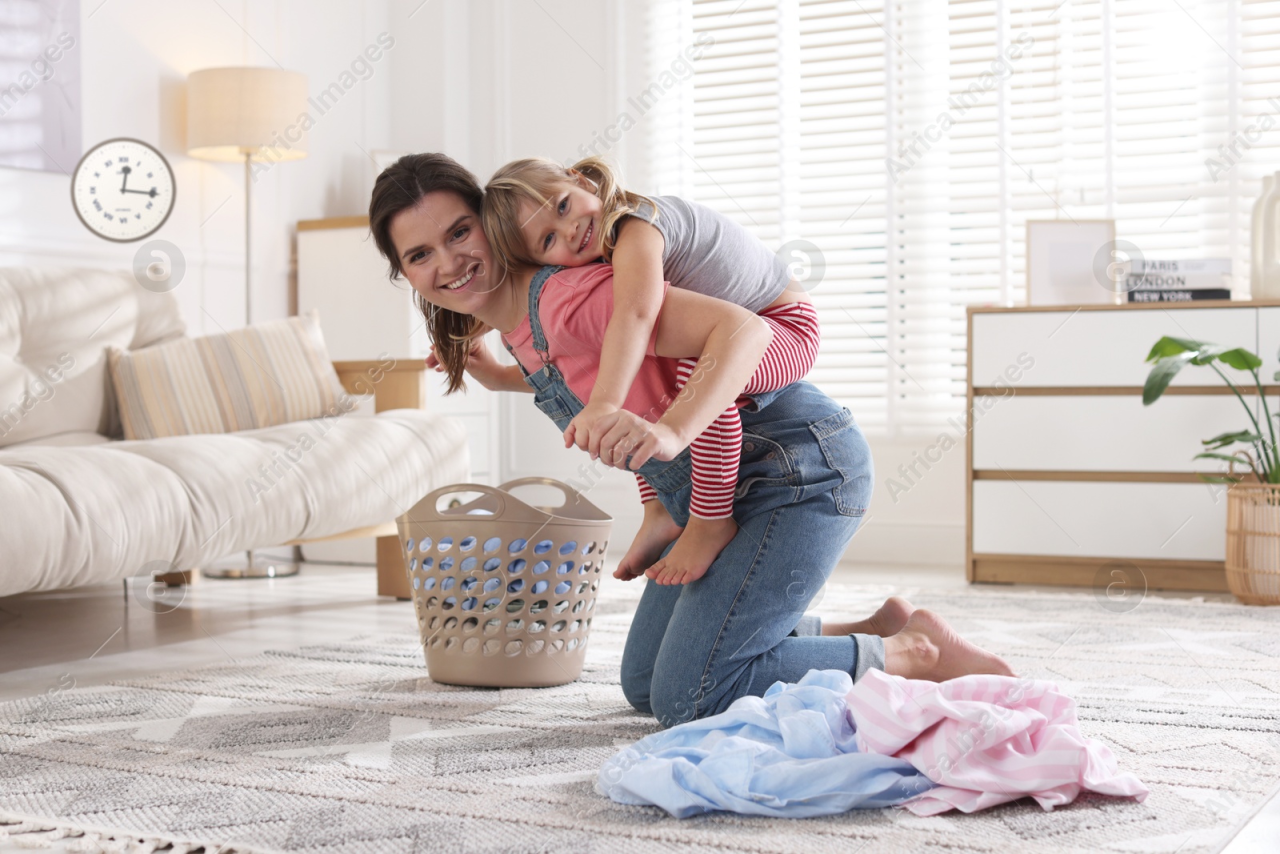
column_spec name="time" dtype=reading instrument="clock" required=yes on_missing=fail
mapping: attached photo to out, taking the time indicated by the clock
12:16
